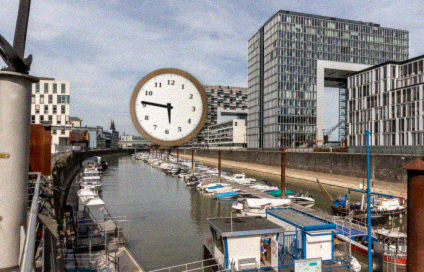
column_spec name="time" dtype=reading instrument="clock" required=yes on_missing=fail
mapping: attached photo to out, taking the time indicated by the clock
5:46
